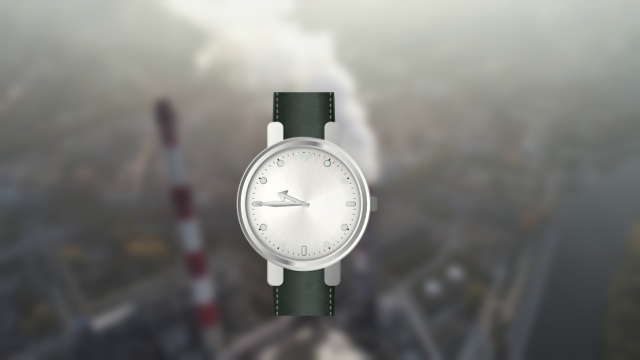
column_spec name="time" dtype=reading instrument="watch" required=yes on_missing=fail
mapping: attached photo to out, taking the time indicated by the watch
9:45
